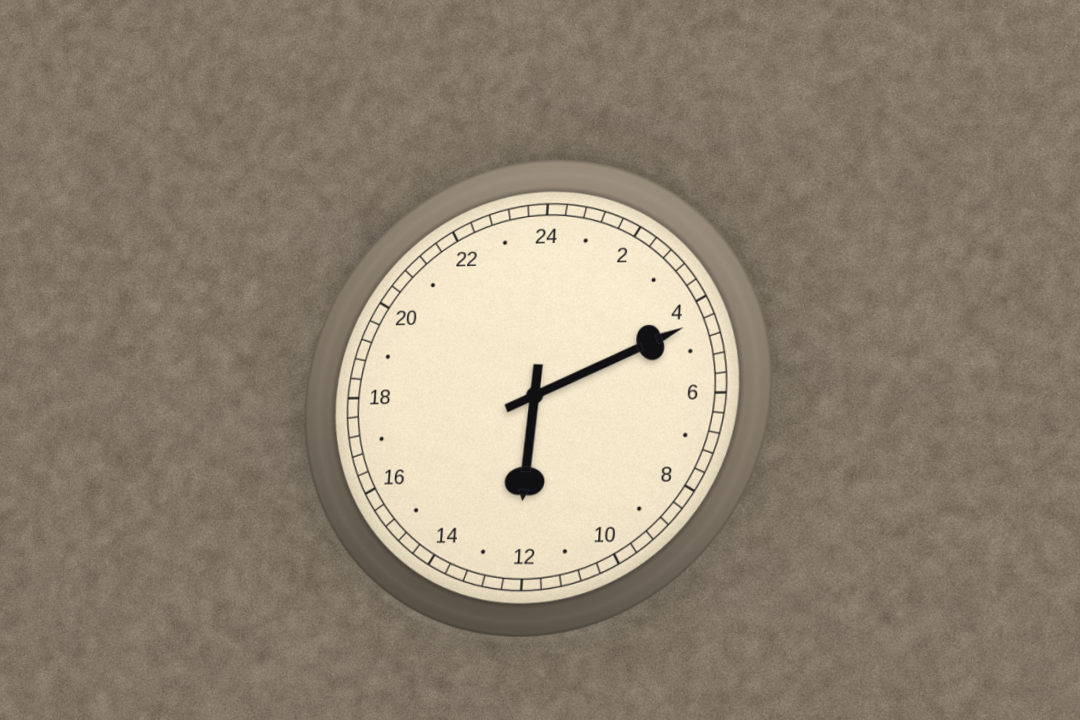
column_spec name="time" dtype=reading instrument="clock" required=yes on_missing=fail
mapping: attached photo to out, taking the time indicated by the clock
12:11
